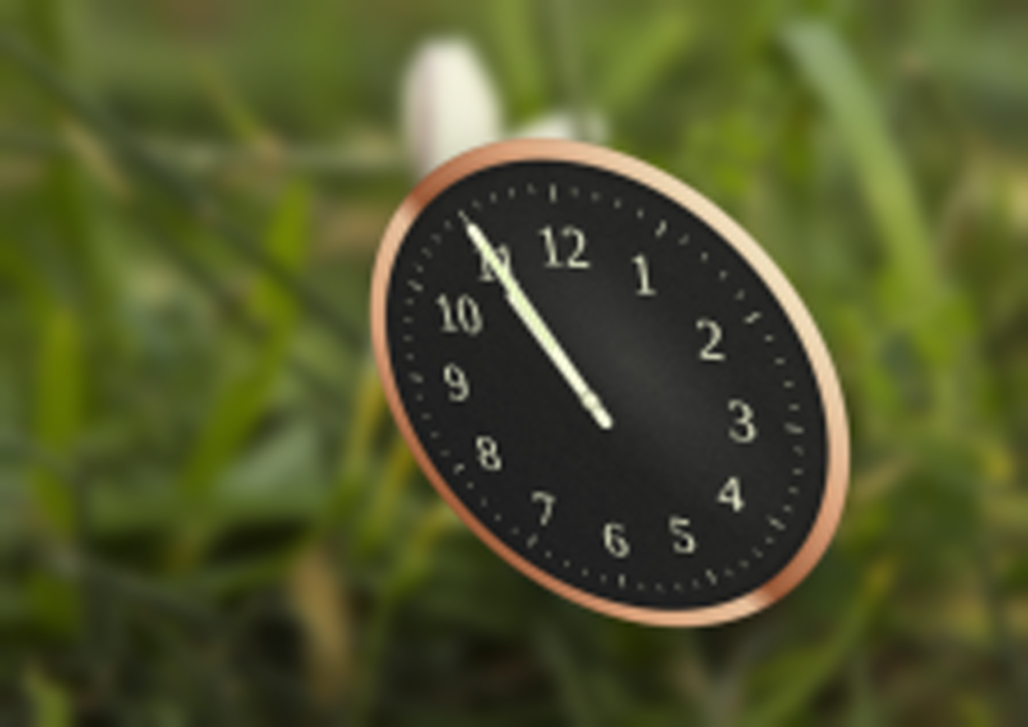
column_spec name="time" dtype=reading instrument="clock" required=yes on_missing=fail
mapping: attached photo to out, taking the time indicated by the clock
10:55
